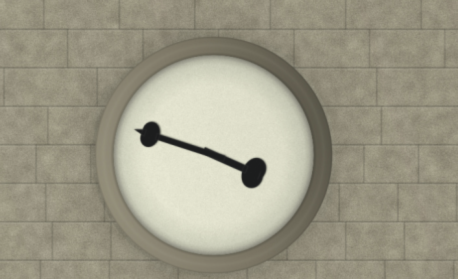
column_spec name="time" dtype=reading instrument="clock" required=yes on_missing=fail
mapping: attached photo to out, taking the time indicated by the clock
3:48
